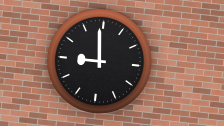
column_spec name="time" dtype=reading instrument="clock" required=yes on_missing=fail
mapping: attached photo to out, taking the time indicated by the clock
8:59
